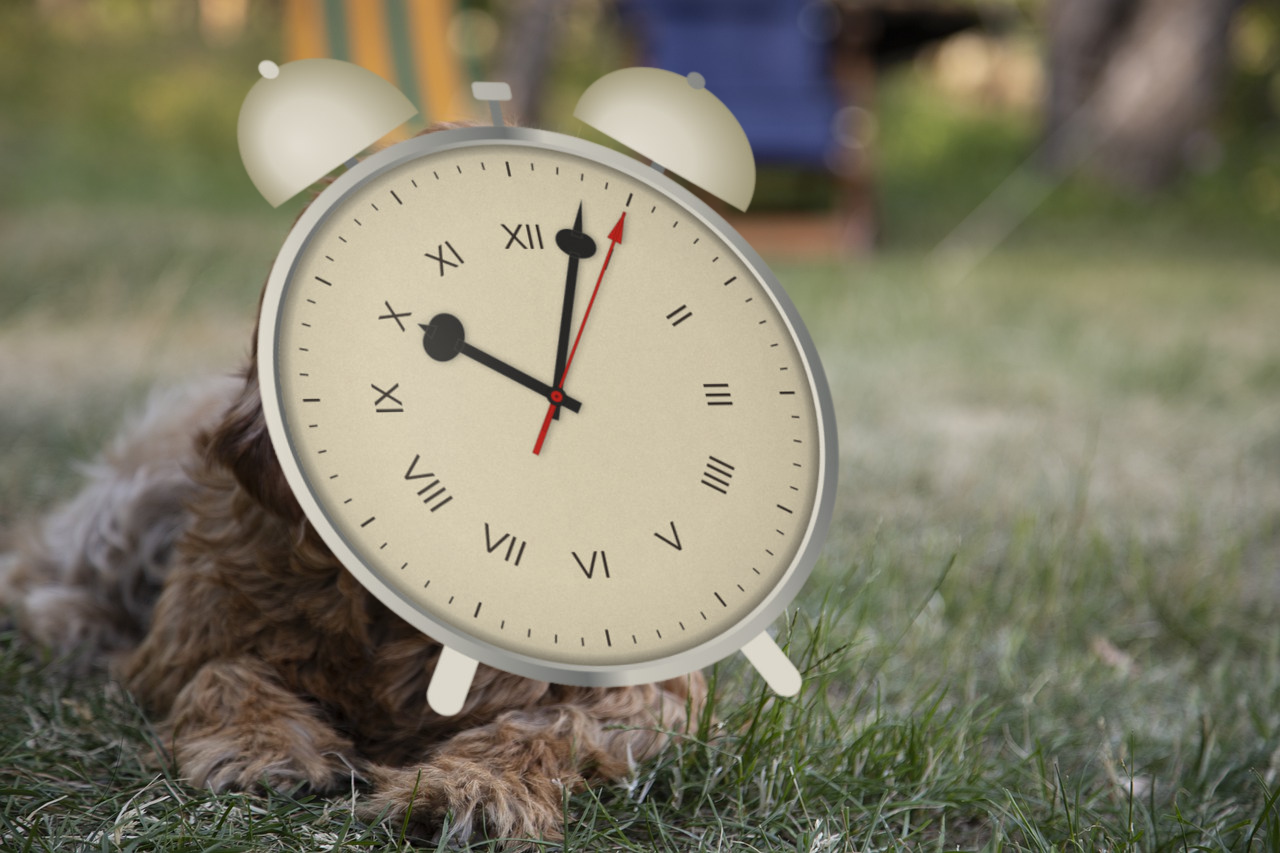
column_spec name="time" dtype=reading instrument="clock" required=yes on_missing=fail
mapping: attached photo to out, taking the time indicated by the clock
10:03:05
